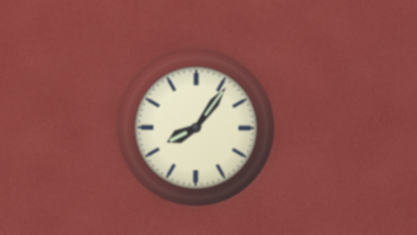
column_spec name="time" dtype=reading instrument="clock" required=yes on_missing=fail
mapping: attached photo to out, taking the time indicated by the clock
8:06
